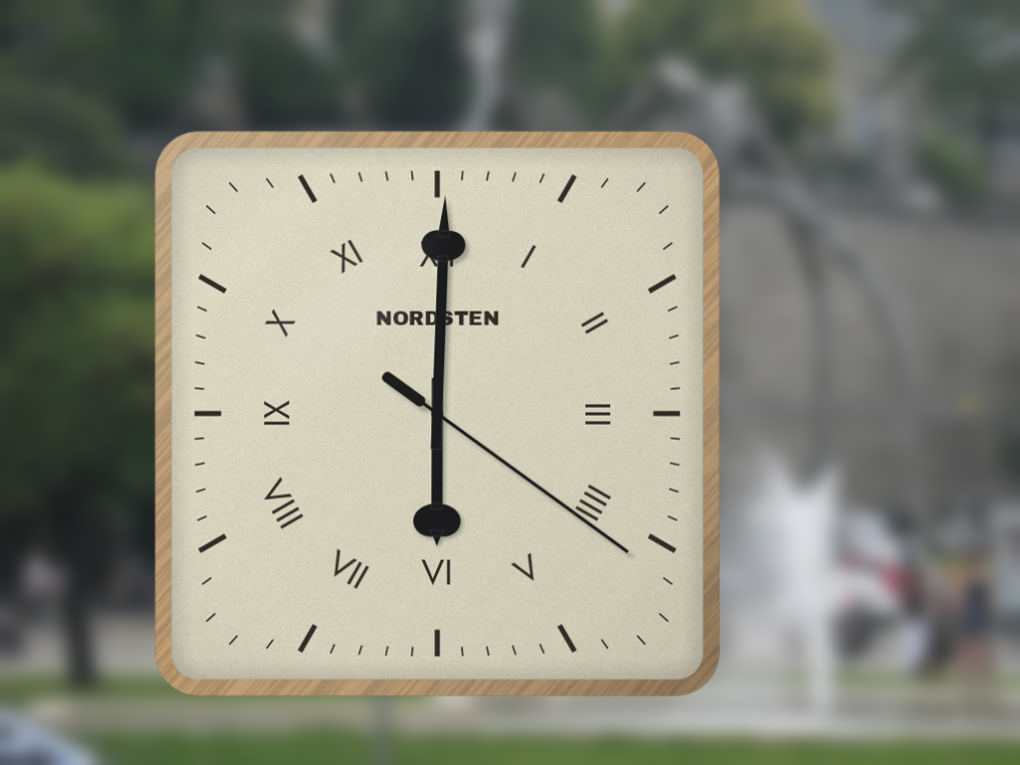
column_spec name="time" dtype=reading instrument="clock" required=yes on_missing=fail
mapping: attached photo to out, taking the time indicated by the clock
6:00:21
